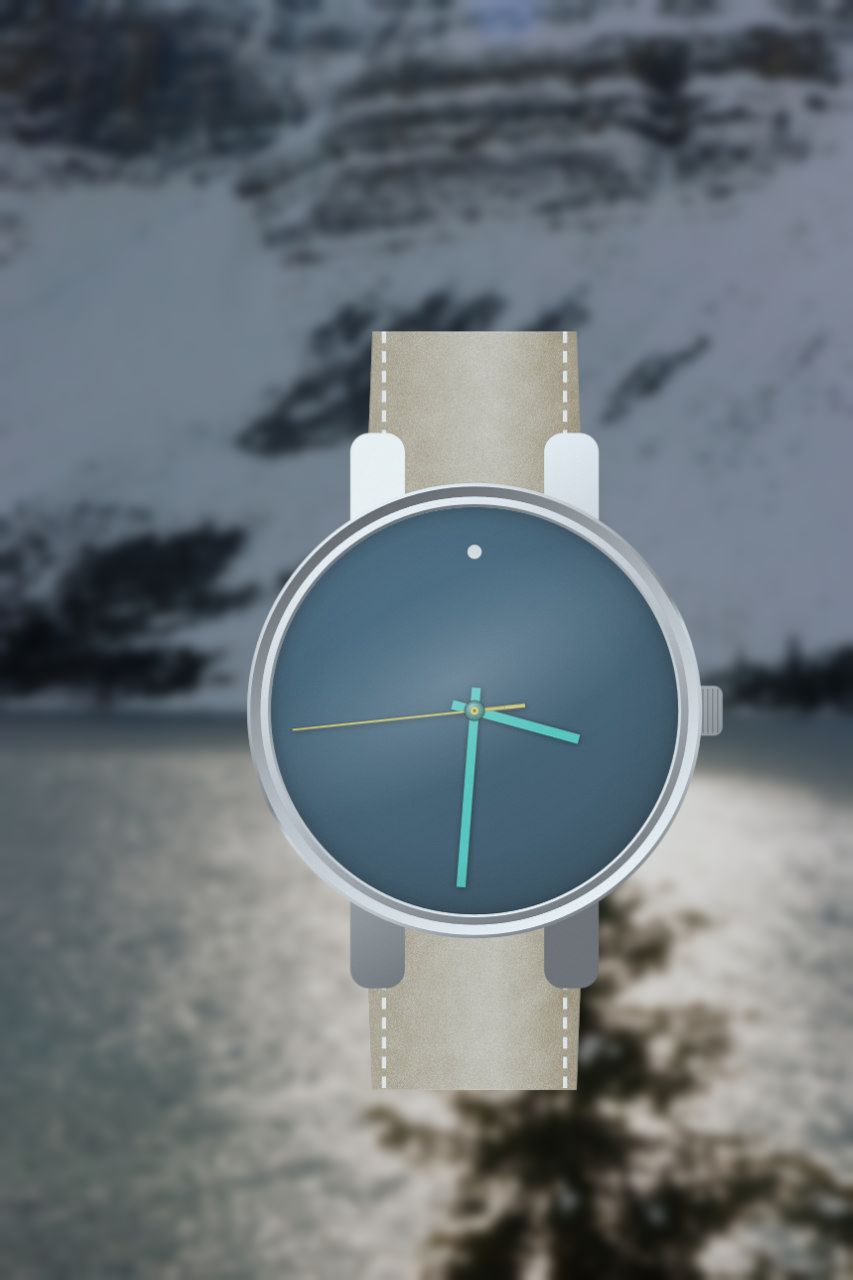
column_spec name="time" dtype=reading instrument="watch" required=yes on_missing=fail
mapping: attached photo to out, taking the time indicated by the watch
3:30:44
